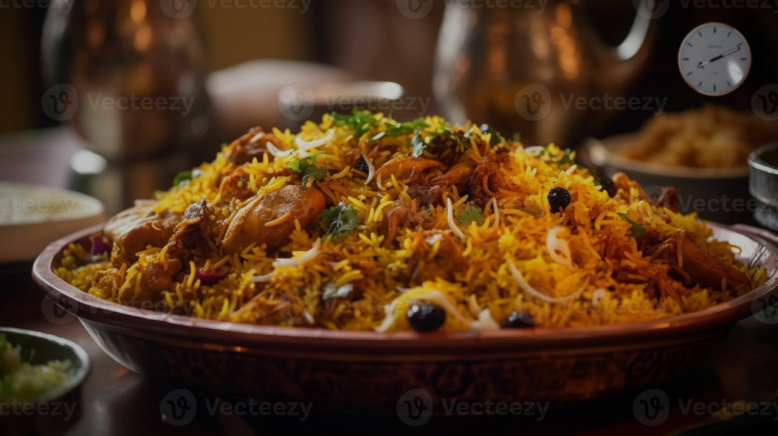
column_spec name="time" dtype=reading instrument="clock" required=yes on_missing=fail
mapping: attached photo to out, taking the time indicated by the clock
8:11
